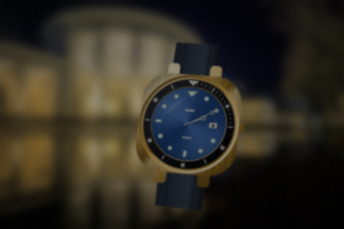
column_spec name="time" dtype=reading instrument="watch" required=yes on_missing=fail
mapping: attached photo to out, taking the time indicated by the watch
2:10
